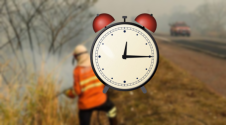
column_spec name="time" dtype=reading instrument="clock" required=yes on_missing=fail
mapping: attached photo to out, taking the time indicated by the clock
12:15
